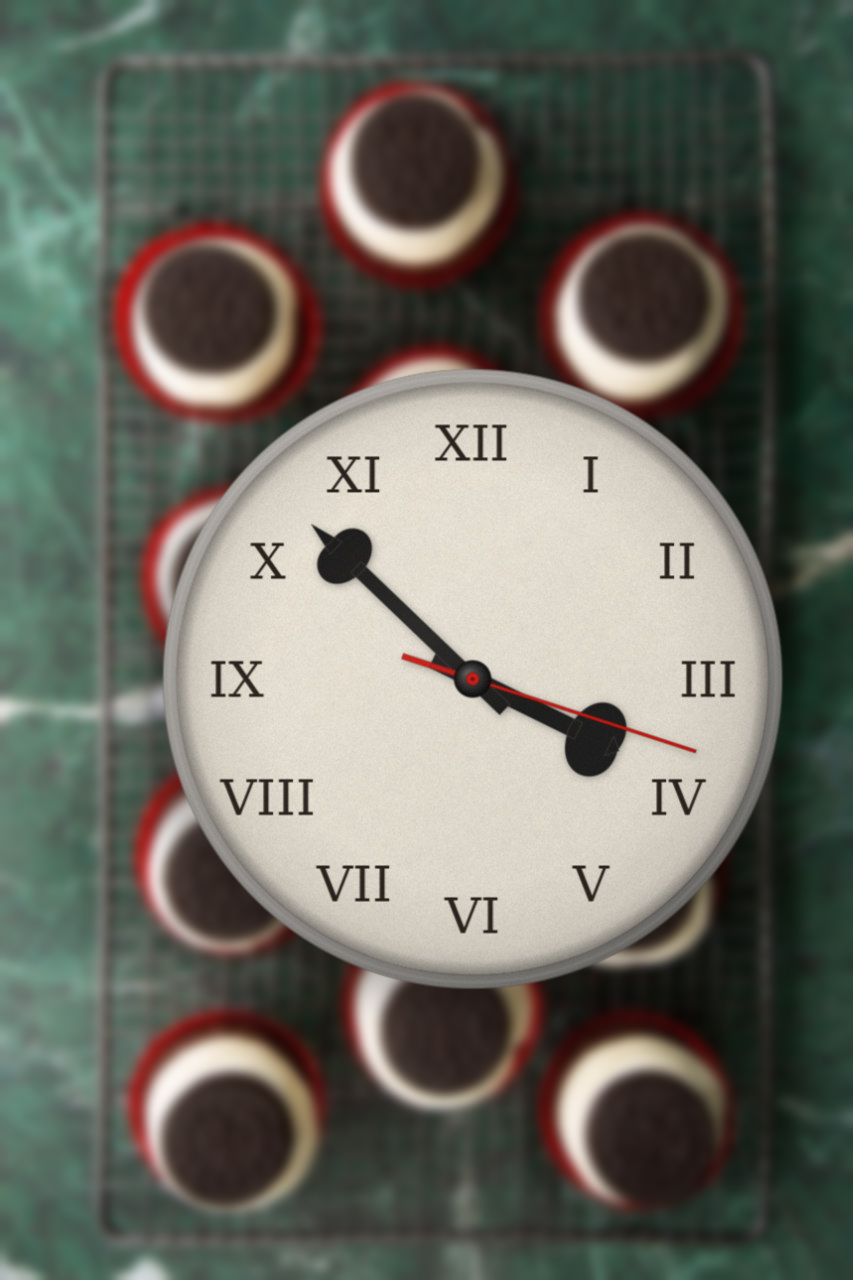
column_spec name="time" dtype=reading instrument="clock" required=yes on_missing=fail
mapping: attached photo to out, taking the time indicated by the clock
3:52:18
